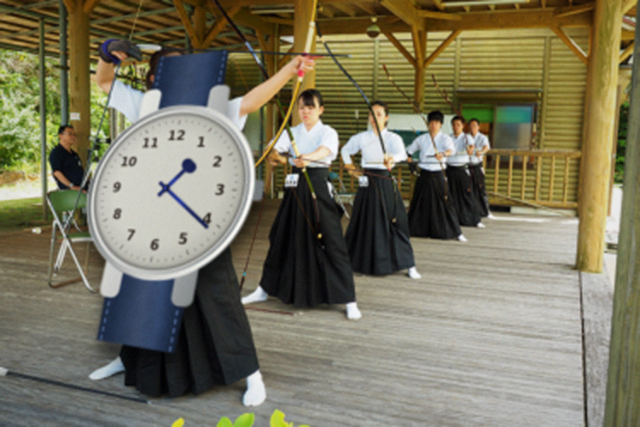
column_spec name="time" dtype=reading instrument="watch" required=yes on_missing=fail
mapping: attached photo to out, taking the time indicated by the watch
1:21
